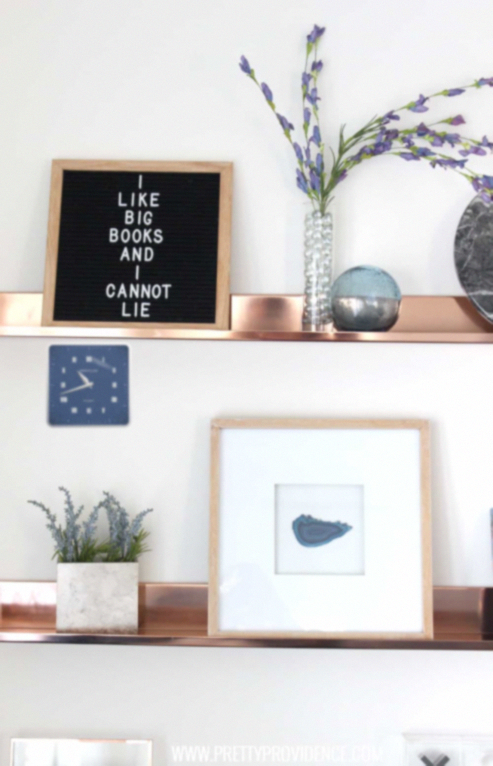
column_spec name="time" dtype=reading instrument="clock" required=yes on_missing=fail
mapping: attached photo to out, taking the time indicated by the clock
10:42
